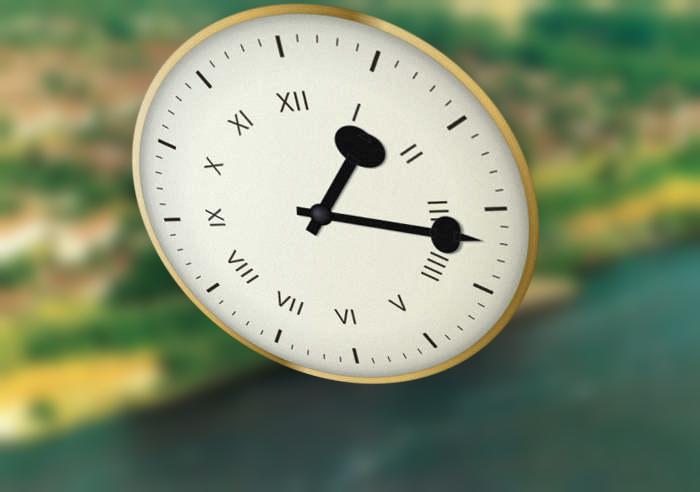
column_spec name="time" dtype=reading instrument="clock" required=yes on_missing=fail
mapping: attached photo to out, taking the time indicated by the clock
1:17
